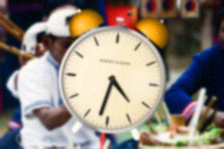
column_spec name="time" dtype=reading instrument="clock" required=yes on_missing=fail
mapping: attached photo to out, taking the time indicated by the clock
4:32
